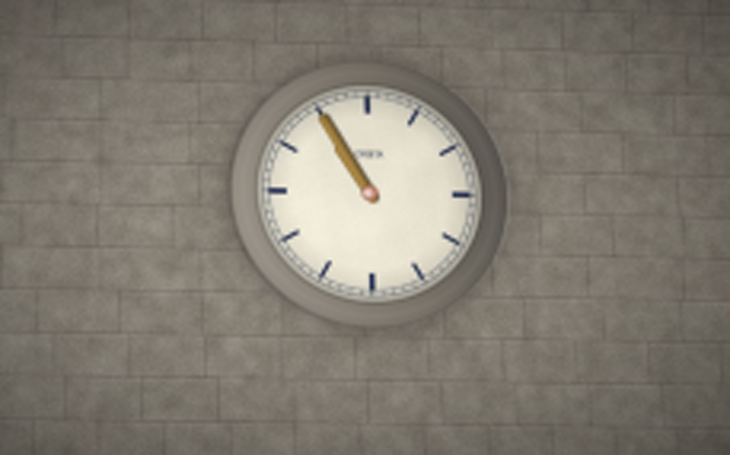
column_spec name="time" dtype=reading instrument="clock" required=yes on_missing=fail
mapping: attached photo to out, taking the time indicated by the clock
10:55
